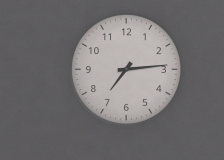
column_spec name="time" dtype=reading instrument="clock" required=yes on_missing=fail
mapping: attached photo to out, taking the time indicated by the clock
7:14
